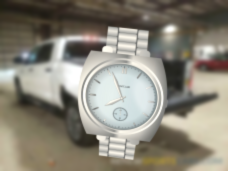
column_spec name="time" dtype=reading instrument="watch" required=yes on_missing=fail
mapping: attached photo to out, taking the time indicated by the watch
7:56
